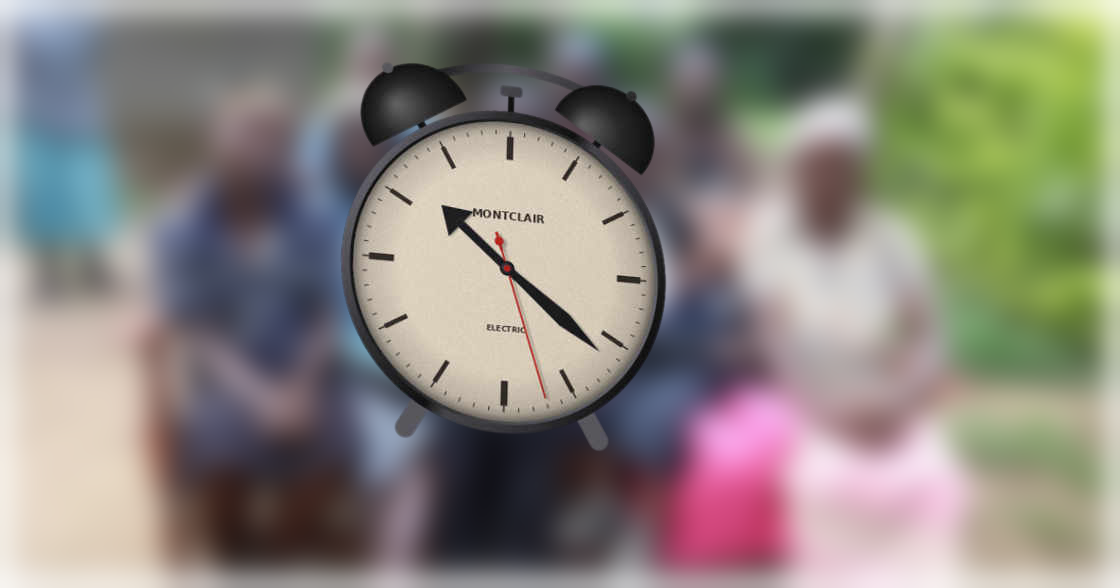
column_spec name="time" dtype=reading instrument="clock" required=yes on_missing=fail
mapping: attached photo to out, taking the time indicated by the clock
10:21:27
